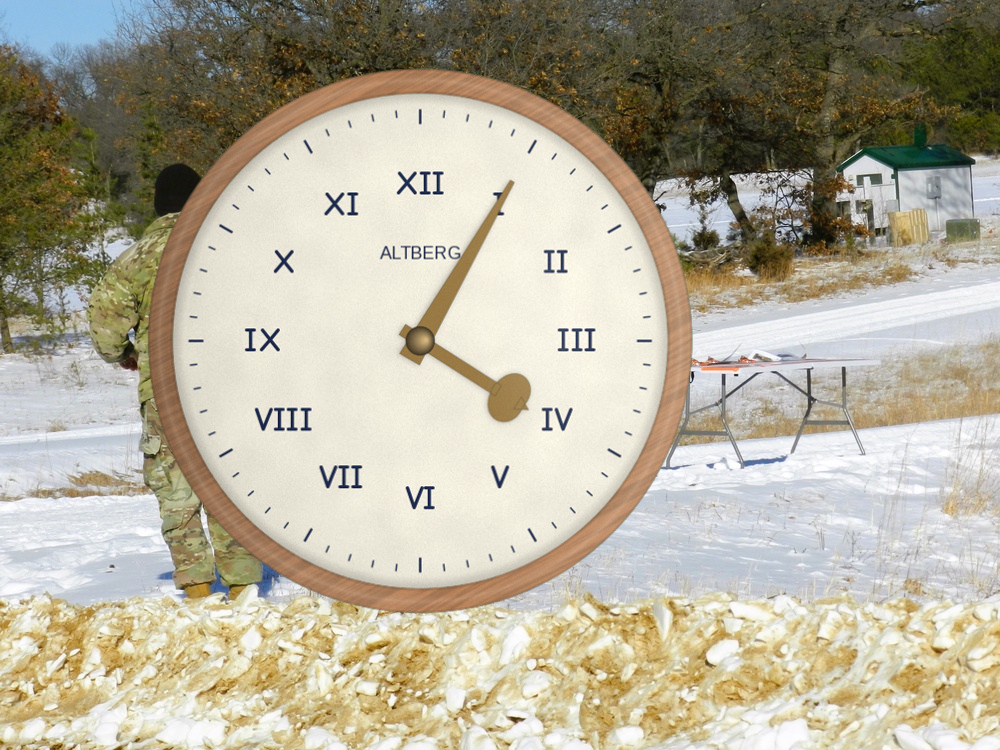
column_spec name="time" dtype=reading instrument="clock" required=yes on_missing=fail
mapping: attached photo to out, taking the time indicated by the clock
4:05
